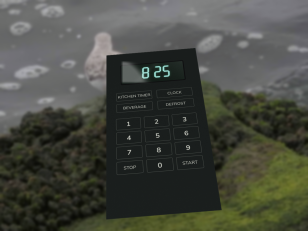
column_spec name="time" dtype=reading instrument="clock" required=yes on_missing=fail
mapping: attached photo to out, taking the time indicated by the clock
8:25
